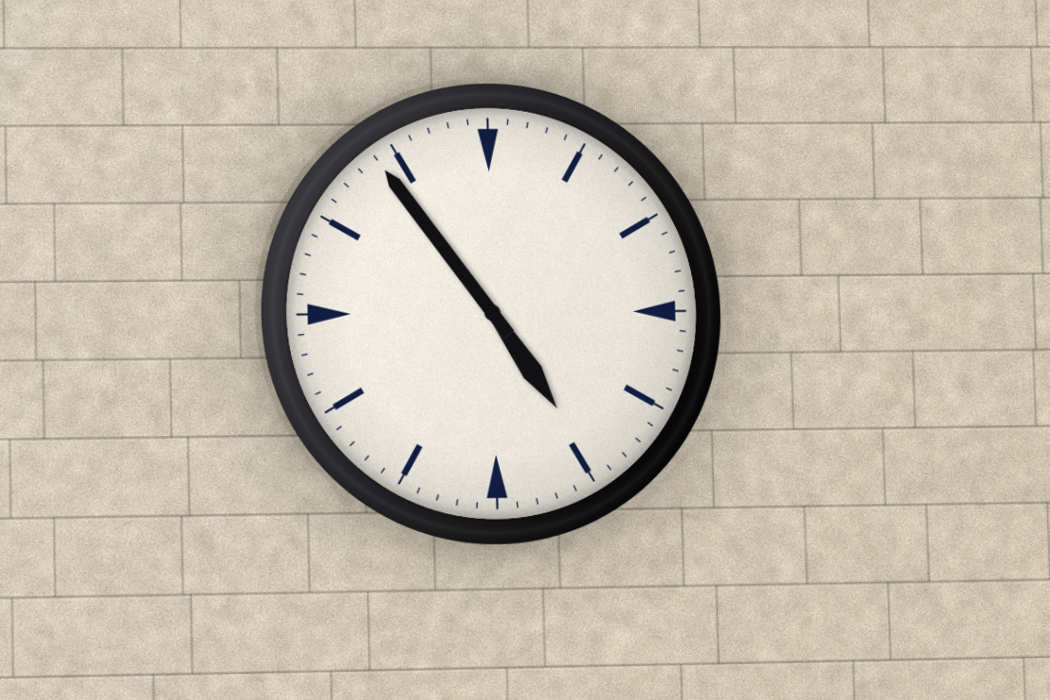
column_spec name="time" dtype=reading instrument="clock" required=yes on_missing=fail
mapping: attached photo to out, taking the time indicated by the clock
4:54
